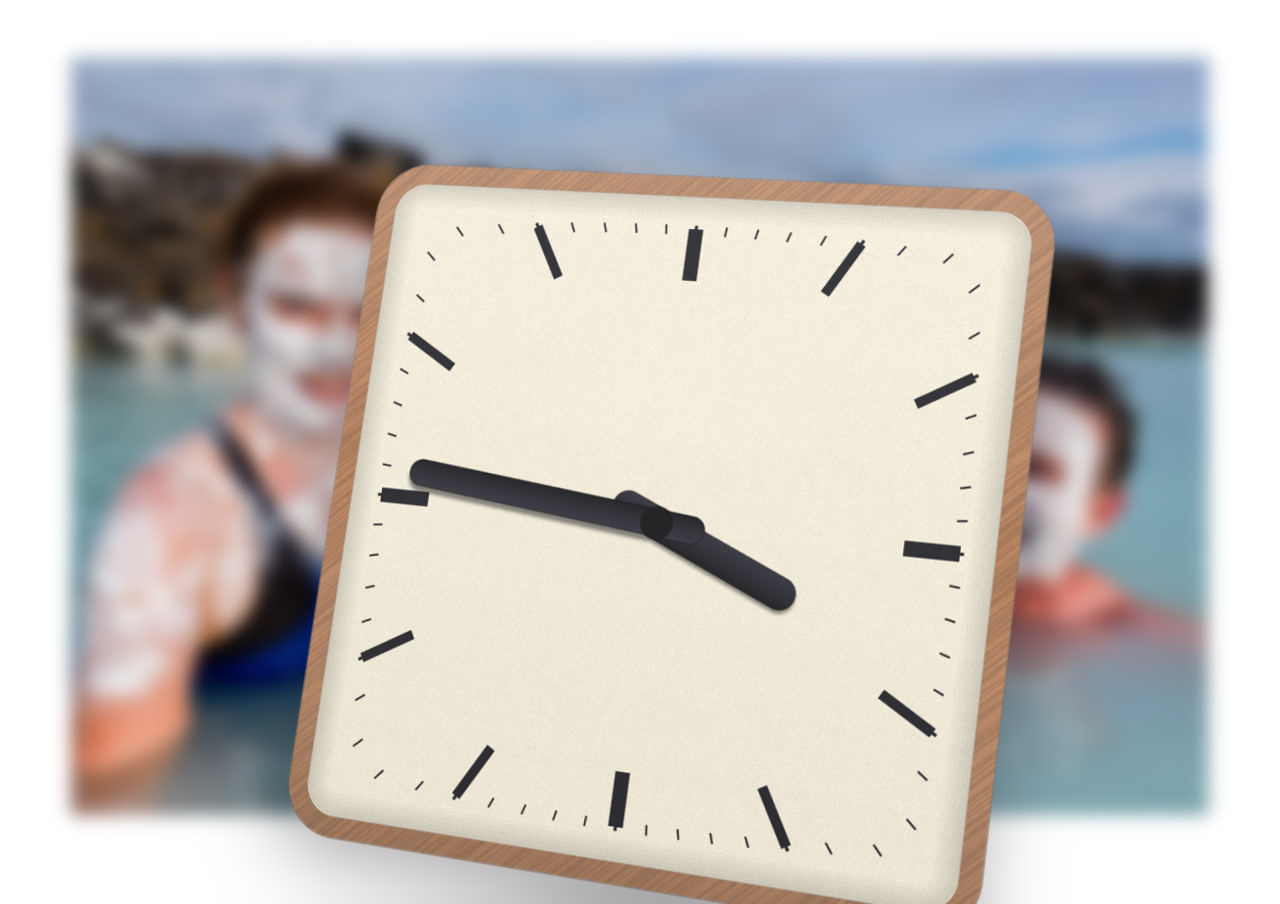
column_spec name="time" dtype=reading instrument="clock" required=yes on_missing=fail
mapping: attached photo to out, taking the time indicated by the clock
3:46
